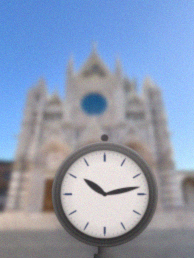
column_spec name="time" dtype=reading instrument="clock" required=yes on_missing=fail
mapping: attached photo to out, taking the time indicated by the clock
10:13
